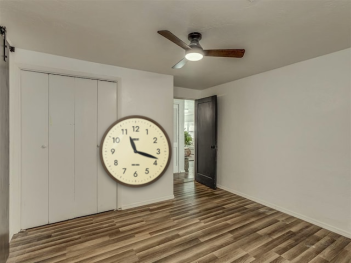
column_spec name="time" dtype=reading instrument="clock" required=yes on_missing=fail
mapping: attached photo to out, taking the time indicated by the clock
11:18
